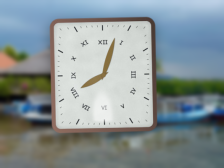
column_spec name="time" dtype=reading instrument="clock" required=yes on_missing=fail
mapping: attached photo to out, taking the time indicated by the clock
8:03
